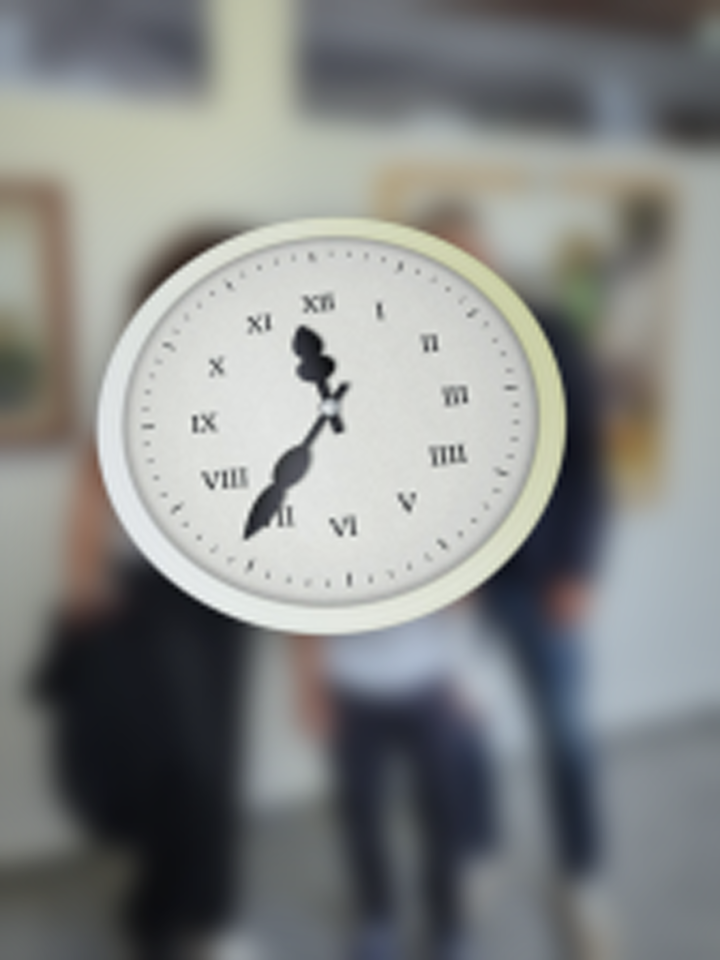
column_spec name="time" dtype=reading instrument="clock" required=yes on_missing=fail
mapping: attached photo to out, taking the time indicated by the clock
11:36
